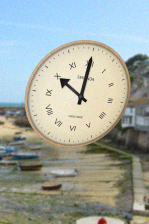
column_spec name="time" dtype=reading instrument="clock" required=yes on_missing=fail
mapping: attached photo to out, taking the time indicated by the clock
10:00
